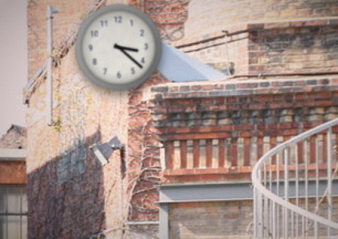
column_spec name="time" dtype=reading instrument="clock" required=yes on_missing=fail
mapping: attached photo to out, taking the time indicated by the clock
3:22
